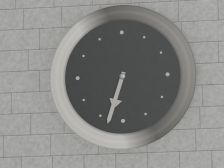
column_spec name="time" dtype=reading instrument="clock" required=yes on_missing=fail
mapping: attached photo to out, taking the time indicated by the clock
6:33
